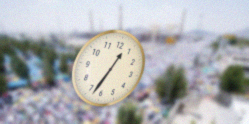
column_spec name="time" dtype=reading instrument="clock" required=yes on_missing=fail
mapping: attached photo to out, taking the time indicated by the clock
12:33
